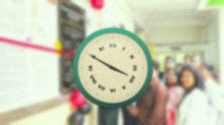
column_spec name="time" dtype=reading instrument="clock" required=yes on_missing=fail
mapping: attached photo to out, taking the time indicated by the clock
3:50
